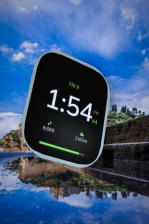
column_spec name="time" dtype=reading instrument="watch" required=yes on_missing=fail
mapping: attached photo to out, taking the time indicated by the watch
1:54
